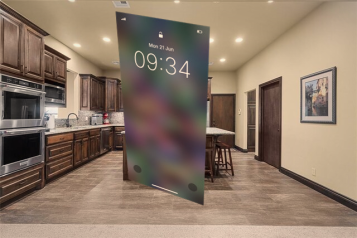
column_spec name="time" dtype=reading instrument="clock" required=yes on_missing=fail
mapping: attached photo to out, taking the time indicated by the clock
9:34
